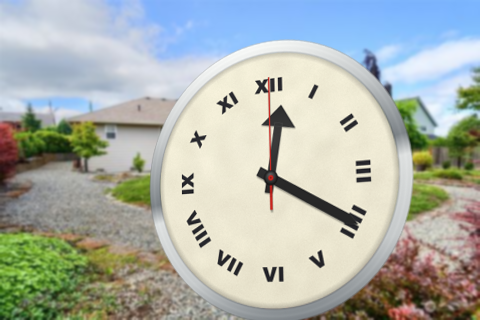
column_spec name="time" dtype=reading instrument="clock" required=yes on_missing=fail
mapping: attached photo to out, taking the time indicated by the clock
12:20:00
